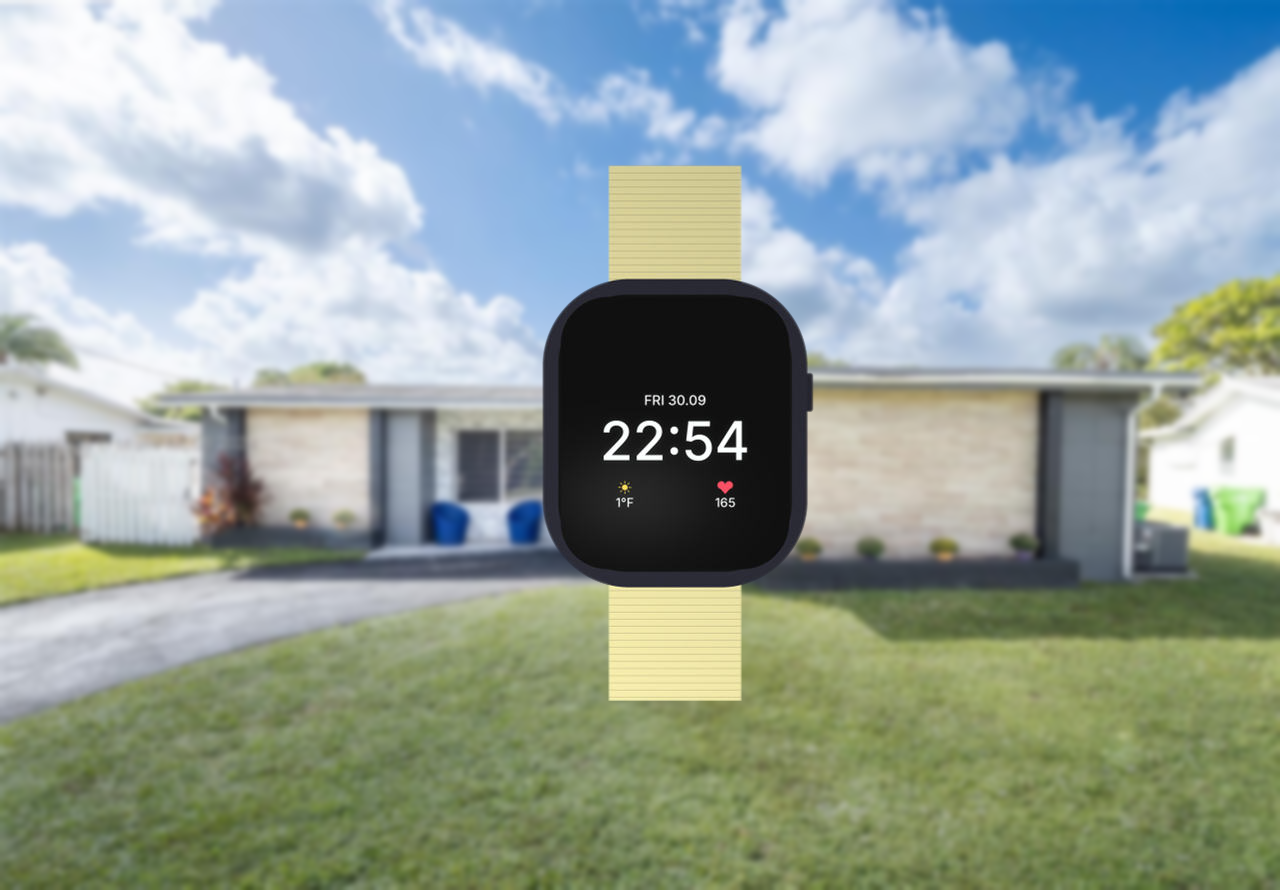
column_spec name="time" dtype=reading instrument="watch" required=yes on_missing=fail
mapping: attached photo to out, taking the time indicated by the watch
22:54
